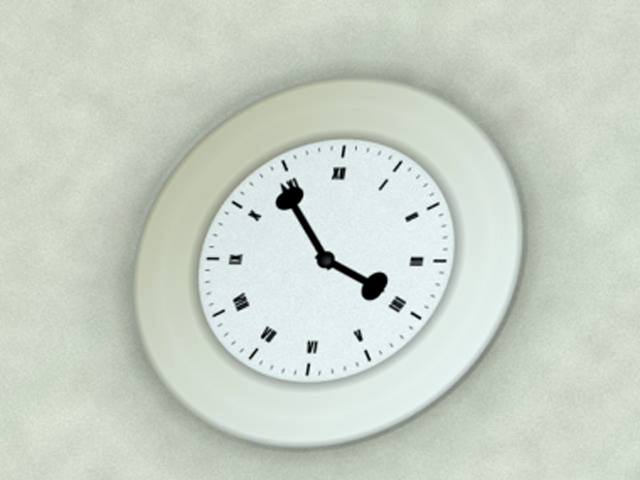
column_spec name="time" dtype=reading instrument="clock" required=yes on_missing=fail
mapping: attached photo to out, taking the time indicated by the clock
3:54
